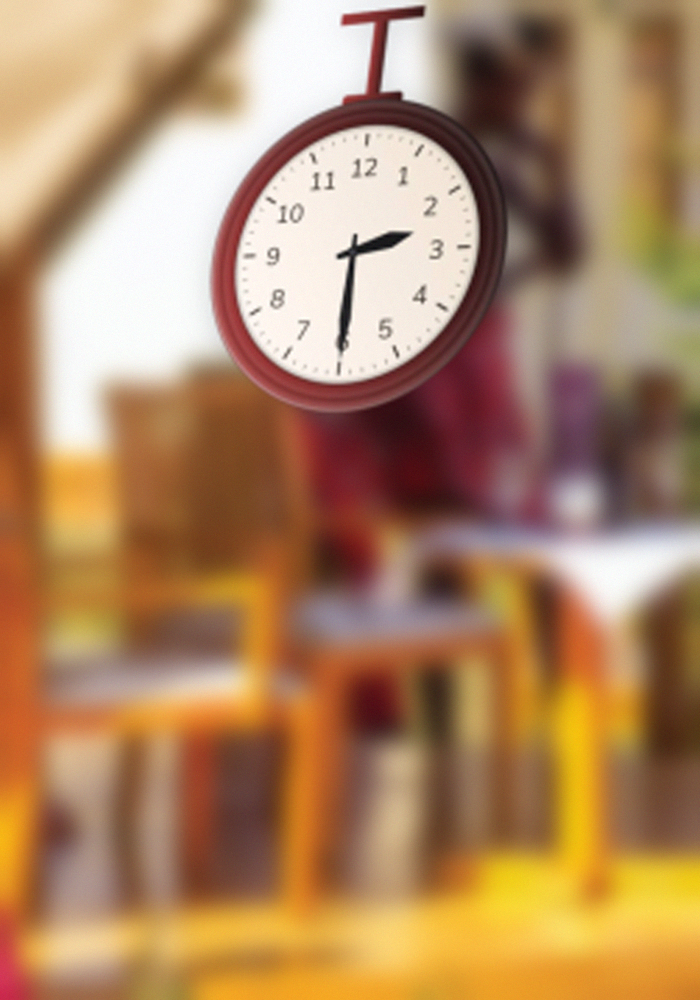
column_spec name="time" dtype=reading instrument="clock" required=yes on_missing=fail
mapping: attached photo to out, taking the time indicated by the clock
2:30
